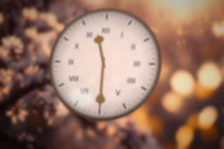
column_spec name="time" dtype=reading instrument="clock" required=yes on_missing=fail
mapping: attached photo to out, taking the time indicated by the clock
11:30
